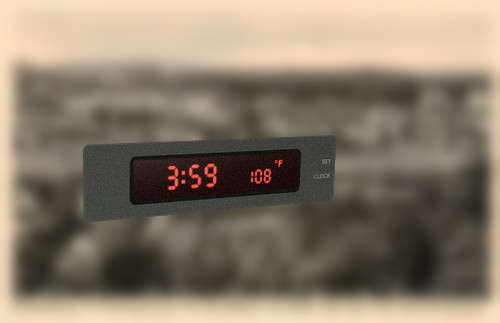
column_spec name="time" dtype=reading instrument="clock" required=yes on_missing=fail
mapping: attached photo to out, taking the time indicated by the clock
3:59
